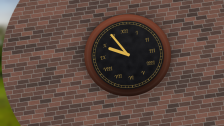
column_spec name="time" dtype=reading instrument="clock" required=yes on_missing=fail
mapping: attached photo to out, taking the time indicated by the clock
9:55
